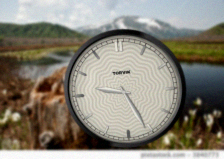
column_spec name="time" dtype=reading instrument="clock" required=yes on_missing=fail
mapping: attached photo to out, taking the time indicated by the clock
9:26
